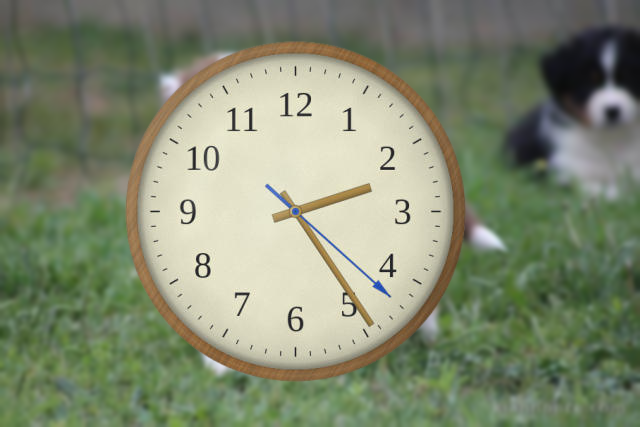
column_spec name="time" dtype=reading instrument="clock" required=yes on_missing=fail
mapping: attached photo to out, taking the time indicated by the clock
2:24:22
